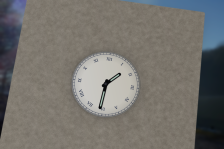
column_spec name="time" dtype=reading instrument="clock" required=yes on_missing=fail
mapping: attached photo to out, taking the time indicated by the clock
1:31
